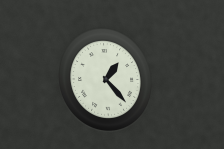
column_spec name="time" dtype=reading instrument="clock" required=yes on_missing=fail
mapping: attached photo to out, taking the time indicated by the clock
1:23
